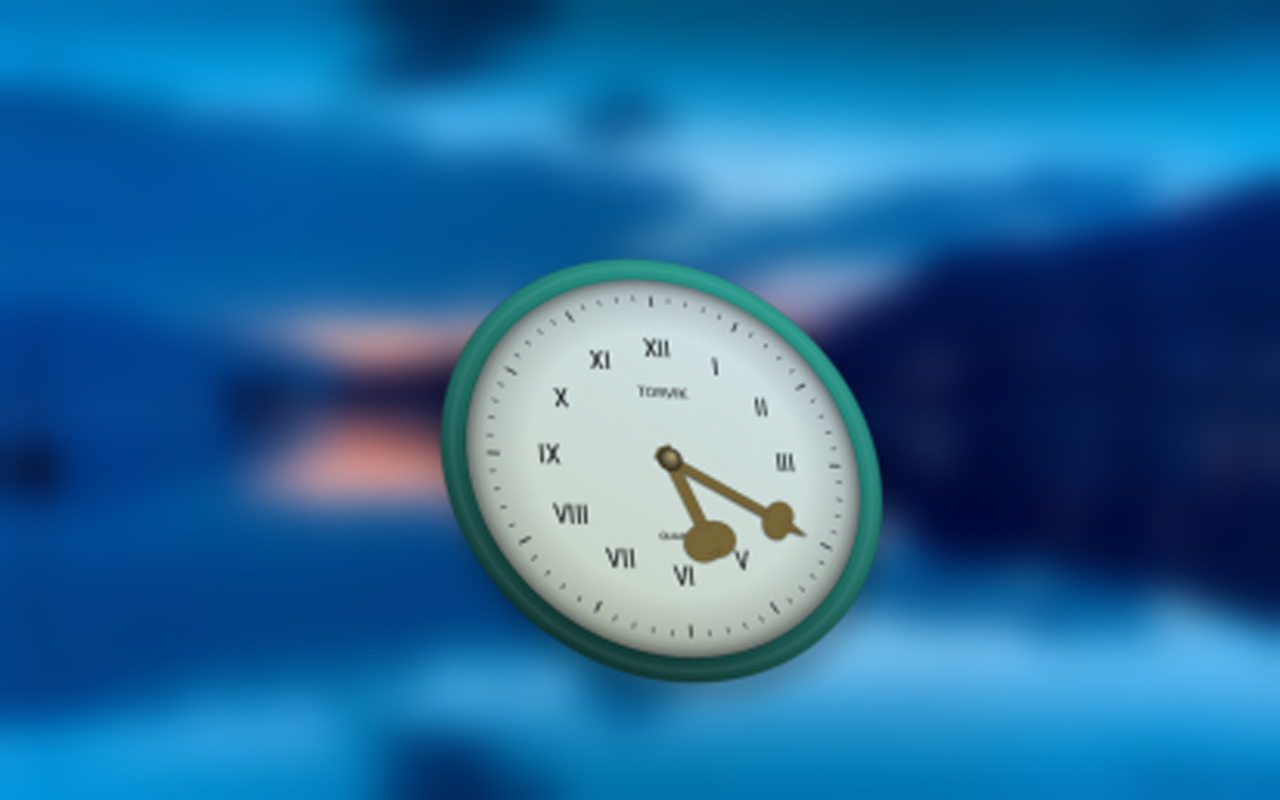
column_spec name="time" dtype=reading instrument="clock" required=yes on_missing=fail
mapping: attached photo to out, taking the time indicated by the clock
5:20
